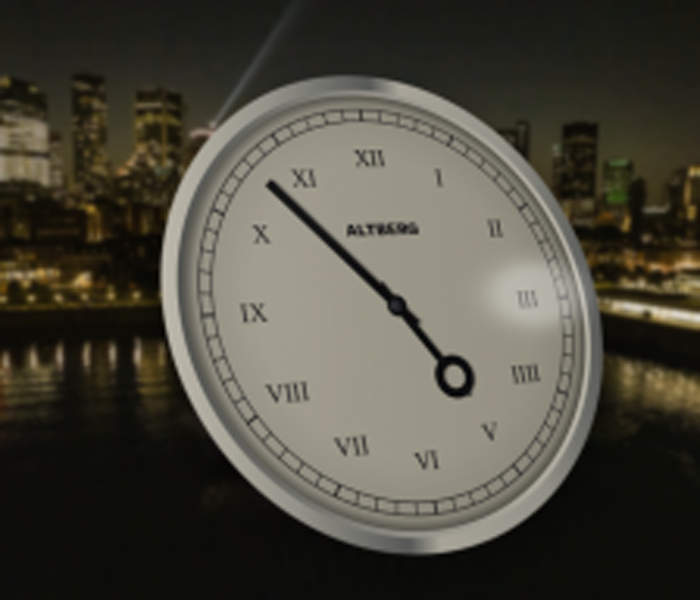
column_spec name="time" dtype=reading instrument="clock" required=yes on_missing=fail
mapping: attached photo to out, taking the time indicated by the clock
4:53
